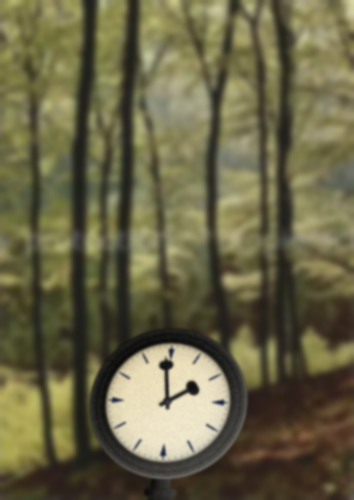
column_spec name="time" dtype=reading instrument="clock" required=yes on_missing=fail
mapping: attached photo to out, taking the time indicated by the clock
1:59
